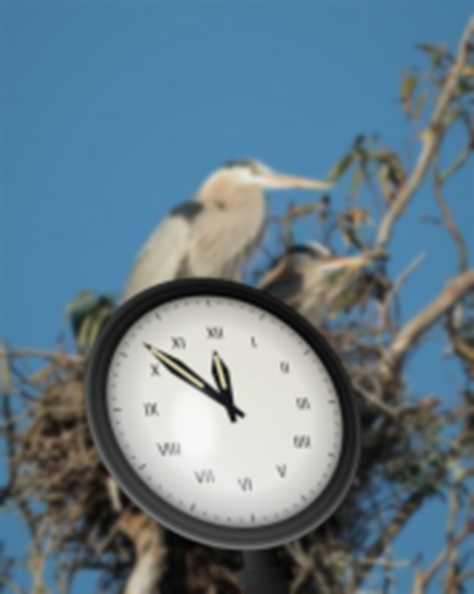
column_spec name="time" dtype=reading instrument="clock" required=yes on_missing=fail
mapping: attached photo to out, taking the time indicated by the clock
11:52
